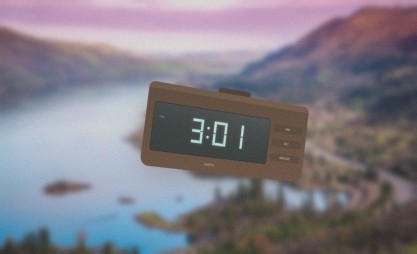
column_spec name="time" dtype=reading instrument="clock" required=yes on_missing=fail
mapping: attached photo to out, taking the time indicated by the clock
3:01
